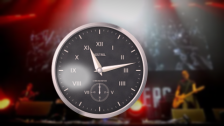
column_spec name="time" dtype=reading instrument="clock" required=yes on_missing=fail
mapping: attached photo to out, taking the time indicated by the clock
11:13
